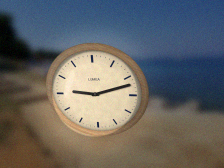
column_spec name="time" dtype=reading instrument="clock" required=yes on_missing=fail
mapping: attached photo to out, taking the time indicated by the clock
9:12
